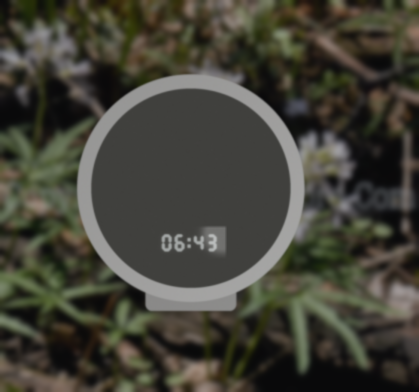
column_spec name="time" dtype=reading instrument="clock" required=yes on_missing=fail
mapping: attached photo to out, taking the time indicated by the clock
6:43
